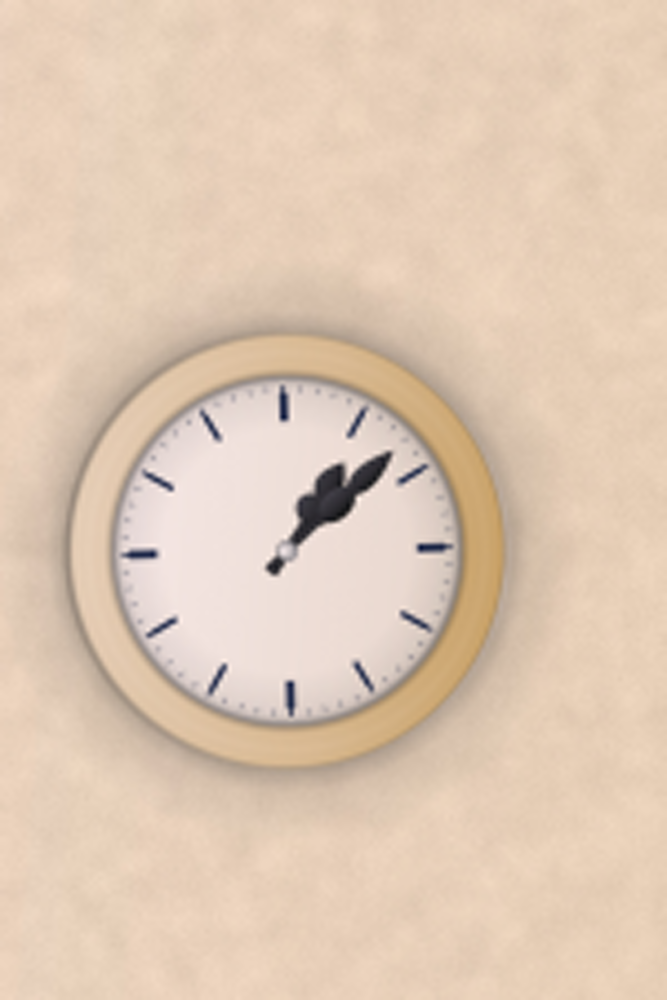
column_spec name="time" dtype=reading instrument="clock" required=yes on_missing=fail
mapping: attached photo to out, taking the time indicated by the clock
1:08
